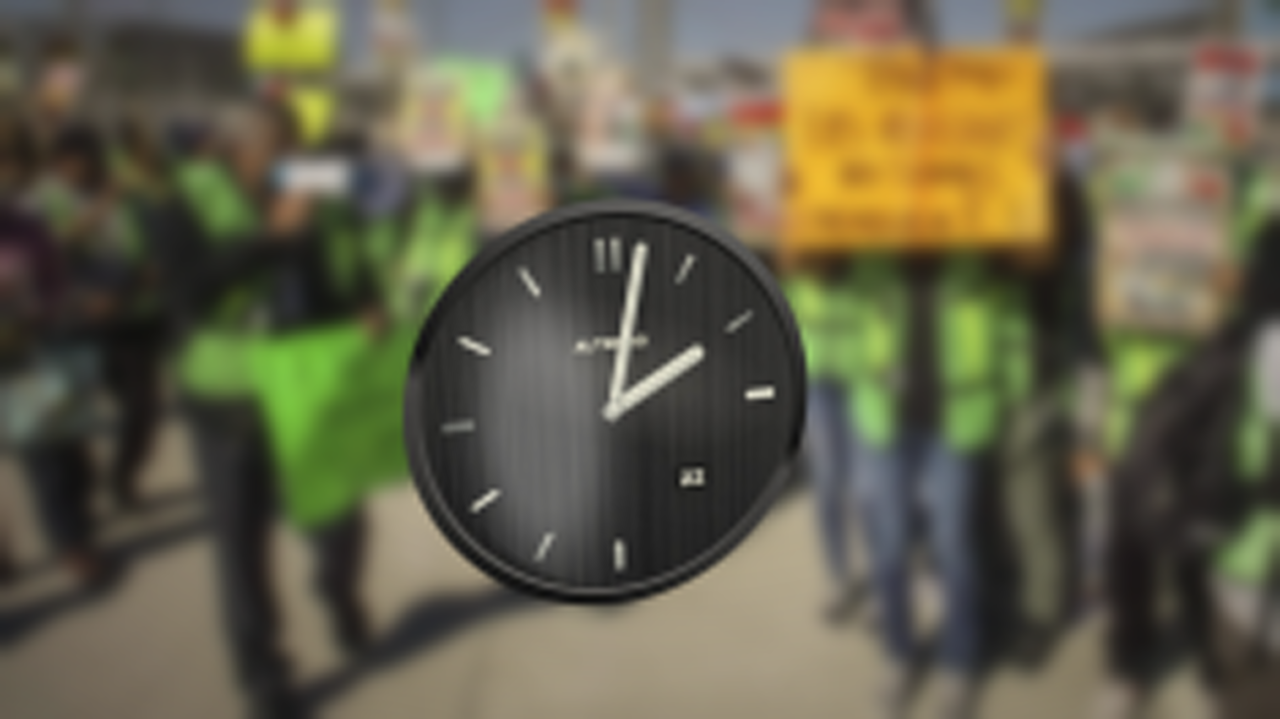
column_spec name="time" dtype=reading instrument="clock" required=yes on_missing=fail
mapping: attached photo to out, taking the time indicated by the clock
2:02
